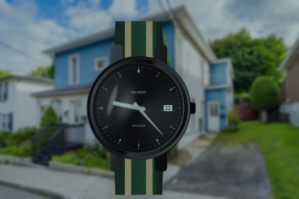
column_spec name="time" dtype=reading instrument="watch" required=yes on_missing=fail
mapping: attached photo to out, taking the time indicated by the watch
9:23
